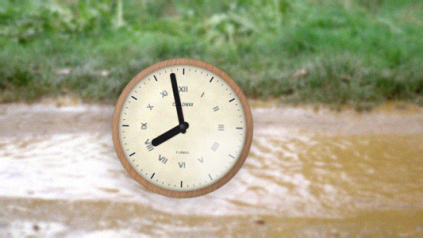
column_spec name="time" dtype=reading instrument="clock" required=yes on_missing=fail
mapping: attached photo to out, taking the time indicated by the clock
7:58
